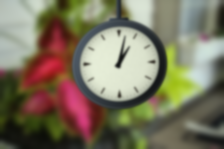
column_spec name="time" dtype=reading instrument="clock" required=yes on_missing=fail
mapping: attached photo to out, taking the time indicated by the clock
1:02
